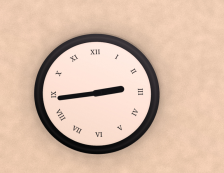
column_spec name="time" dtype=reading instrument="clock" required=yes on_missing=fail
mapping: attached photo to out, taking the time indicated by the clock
2:44
